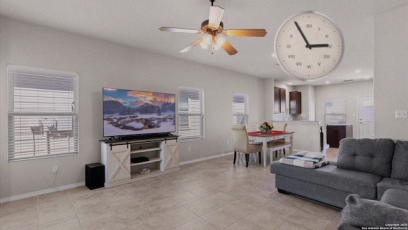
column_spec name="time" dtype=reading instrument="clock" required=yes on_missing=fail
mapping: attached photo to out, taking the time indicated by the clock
2:55
